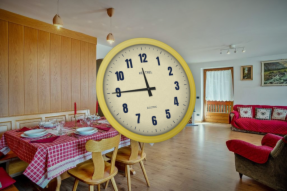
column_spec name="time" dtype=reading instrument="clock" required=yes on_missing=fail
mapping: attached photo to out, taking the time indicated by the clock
11:45
